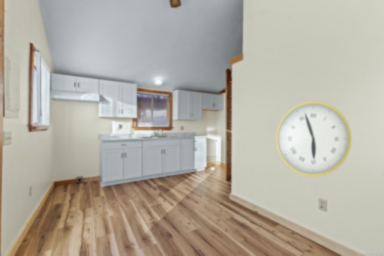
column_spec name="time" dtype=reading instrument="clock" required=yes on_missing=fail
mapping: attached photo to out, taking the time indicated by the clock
5:57
